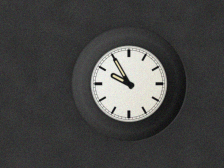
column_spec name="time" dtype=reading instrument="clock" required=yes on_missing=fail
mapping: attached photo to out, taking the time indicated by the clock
9:55
